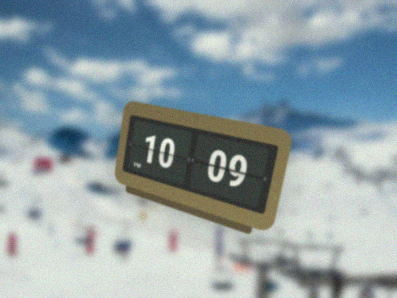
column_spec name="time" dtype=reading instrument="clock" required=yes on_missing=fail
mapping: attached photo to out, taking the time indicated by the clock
10:09
